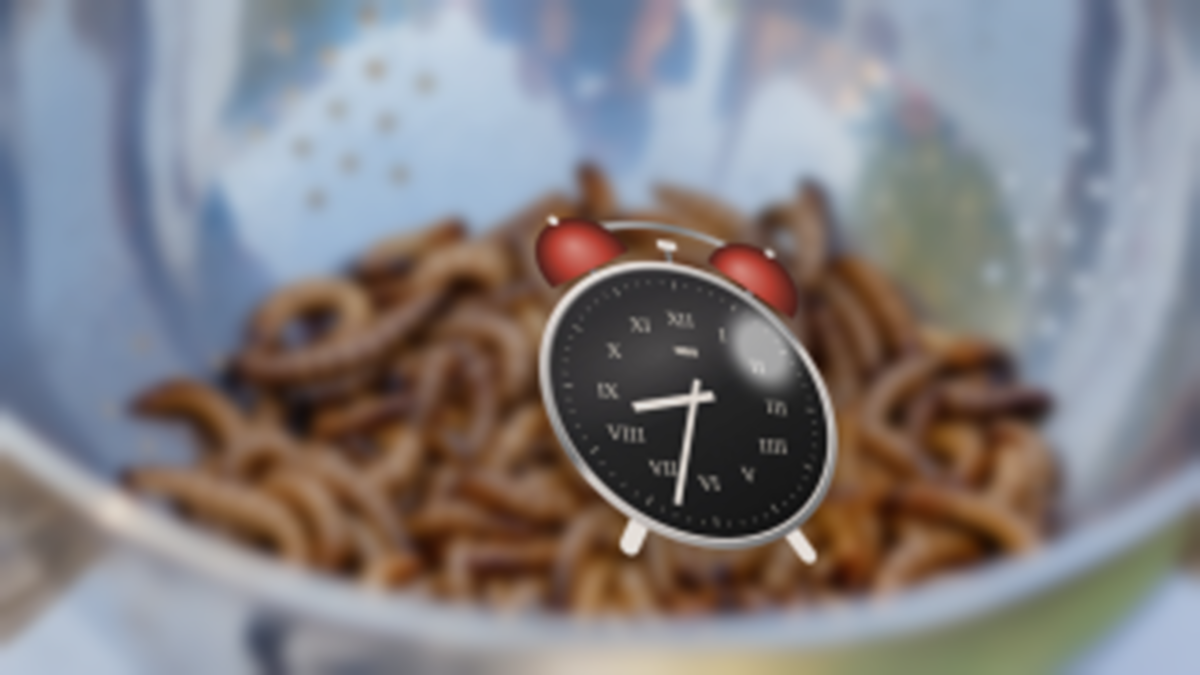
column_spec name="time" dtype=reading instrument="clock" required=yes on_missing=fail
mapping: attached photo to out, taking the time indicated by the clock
8:33
